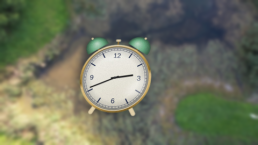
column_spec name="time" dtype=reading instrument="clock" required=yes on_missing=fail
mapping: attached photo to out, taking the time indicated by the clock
2:41
